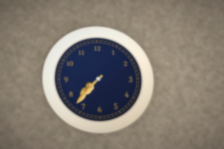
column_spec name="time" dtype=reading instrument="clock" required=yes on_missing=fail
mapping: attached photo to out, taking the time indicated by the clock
7:37
